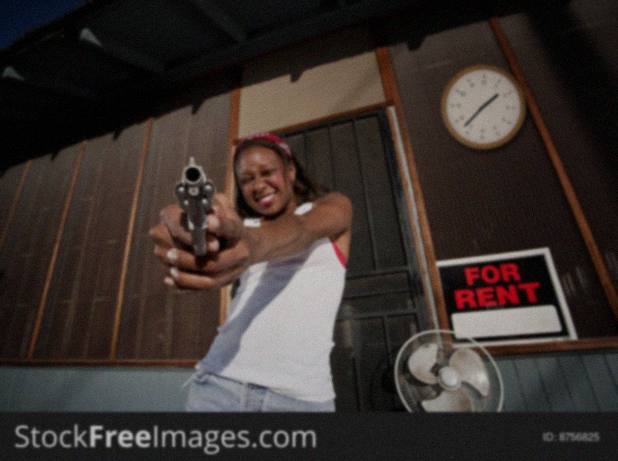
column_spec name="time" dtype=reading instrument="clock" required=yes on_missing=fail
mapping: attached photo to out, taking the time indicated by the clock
1:37
